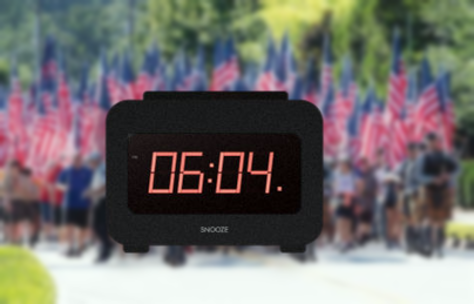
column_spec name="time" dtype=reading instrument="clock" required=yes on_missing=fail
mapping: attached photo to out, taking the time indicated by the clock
6:04
